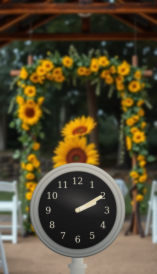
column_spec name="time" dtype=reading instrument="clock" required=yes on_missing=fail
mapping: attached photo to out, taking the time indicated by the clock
2:10
